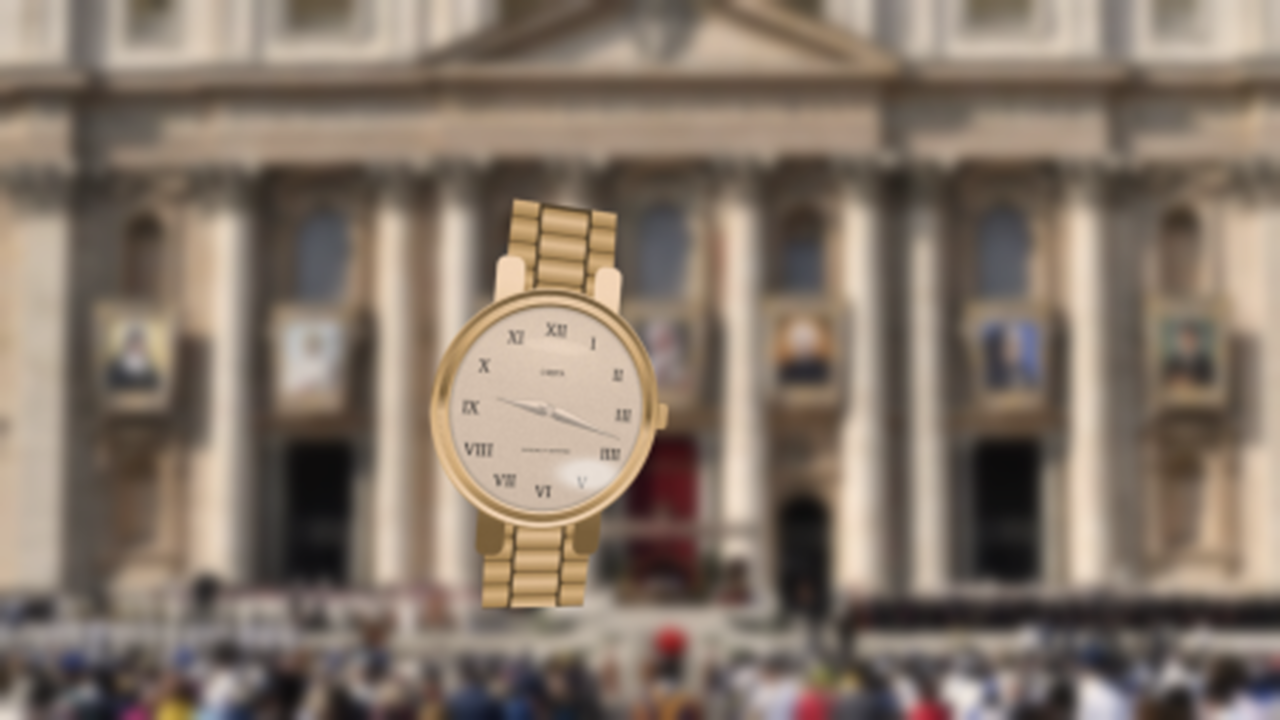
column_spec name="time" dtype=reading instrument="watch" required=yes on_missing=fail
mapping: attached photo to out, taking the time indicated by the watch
9:18
